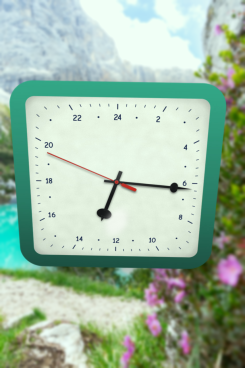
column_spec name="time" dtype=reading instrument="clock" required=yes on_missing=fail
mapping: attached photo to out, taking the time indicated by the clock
13:15:49
